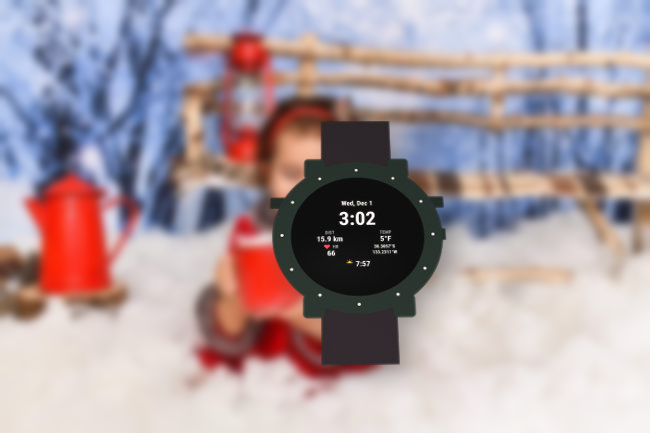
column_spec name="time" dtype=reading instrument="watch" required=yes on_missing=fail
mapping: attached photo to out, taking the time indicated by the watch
3:02
